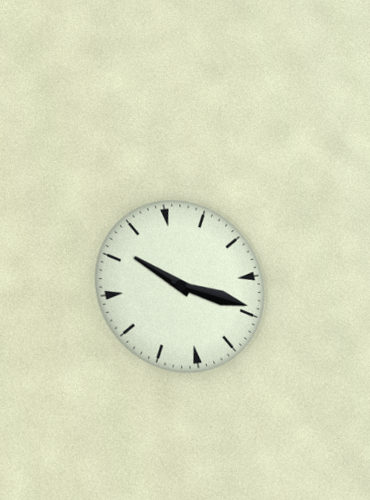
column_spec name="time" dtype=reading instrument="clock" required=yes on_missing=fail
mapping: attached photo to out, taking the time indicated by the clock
10:19
